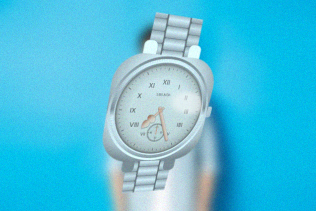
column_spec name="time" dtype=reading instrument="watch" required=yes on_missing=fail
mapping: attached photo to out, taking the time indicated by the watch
7:26
